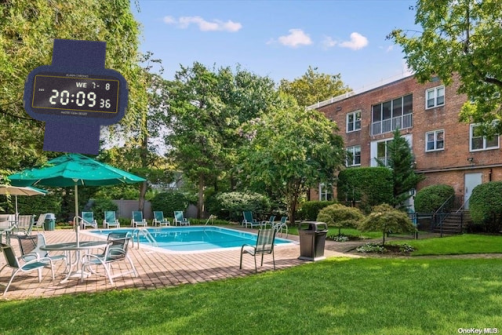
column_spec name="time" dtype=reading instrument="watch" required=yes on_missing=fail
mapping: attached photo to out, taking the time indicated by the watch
20:09:36
